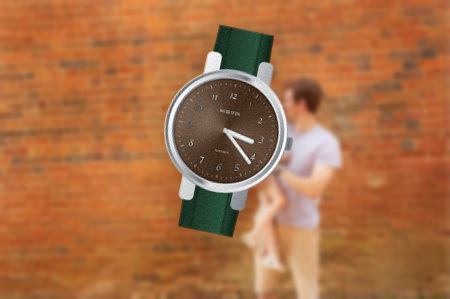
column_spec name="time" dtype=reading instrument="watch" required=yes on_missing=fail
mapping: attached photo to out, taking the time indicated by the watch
3:22
